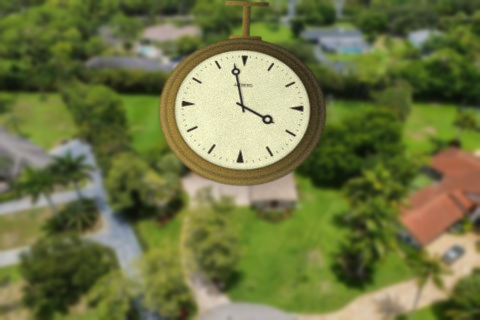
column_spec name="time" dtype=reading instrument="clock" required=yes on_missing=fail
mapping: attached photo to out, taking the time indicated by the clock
3:58
